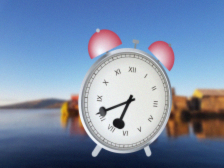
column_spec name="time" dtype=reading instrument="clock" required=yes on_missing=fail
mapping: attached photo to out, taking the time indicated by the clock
6:41
